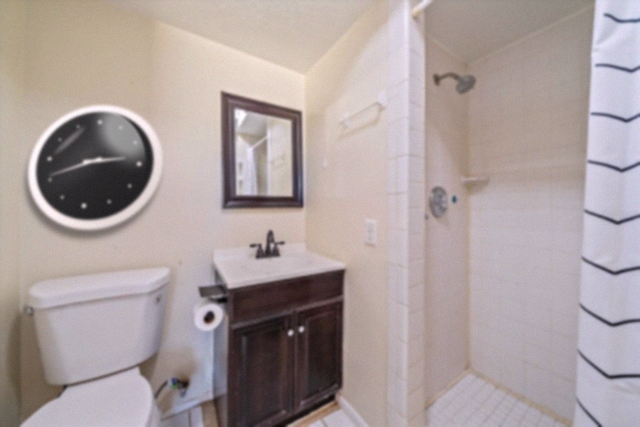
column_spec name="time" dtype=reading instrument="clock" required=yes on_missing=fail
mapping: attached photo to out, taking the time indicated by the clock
2:41
